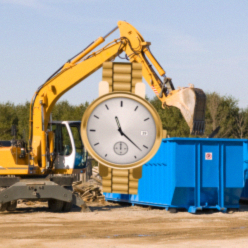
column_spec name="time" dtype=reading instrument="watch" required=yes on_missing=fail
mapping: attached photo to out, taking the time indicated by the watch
11:22
